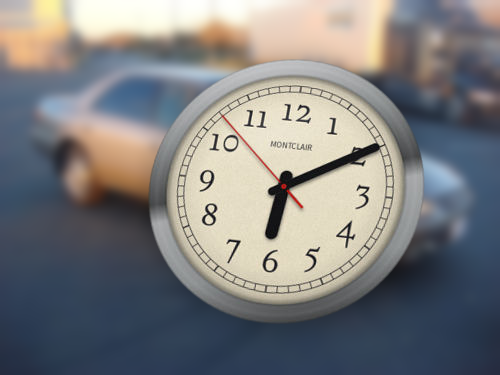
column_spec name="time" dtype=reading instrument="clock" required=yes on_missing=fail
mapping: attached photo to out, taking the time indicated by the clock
6:09:52
